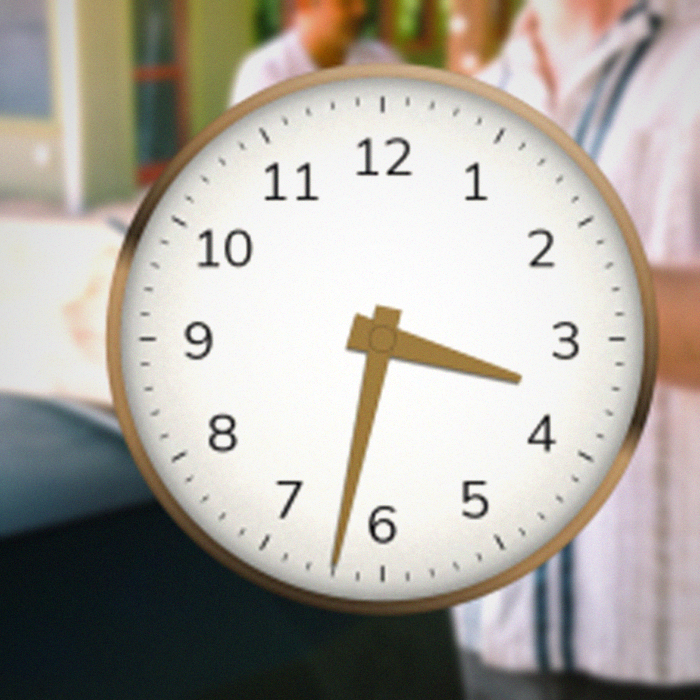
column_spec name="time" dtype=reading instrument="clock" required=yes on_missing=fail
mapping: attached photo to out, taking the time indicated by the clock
3:32
